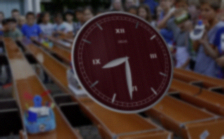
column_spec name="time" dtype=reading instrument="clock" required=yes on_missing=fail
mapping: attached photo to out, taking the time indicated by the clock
8:31
